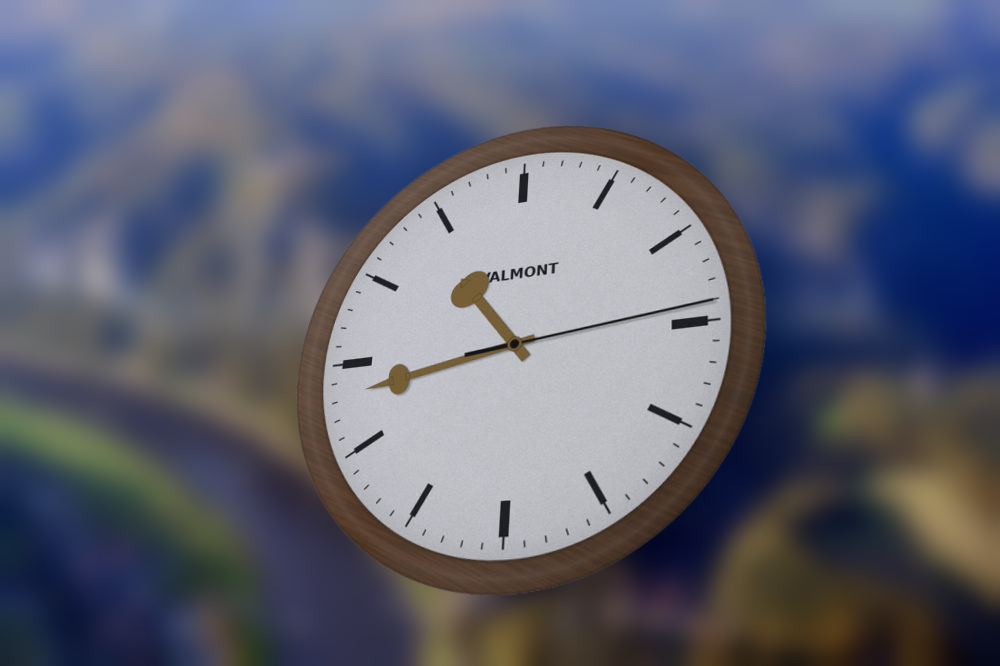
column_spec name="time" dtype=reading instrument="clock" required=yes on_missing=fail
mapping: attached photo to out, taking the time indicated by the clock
10:43:14
